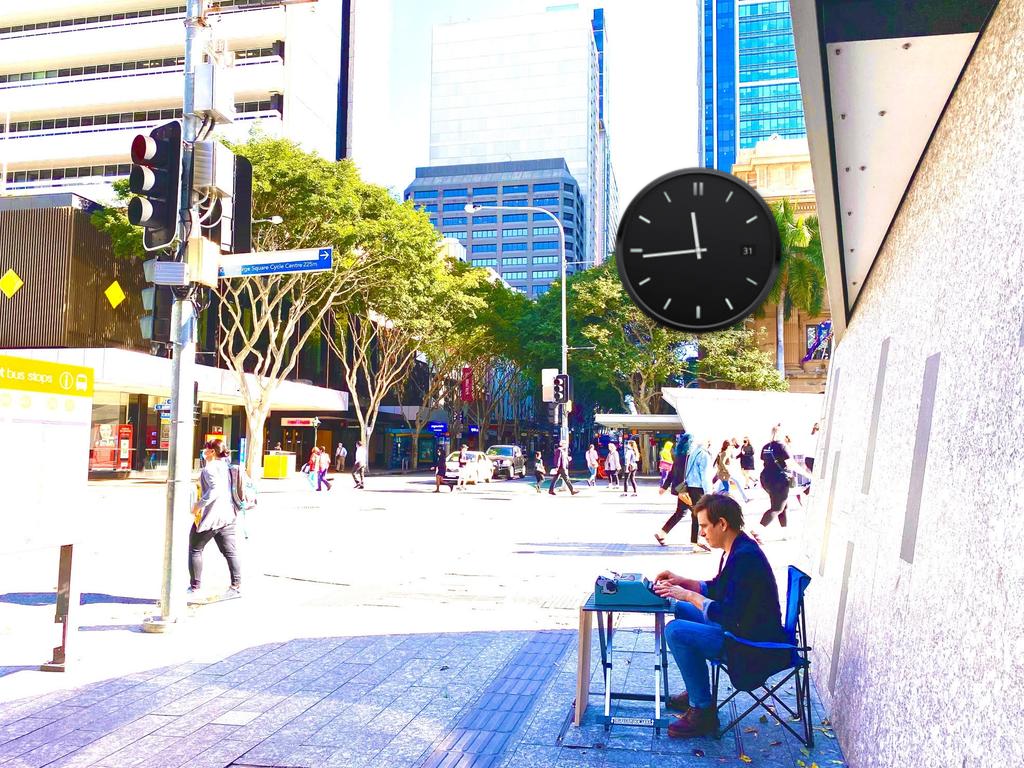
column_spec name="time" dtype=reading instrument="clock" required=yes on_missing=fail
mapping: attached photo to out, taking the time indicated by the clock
11:44
